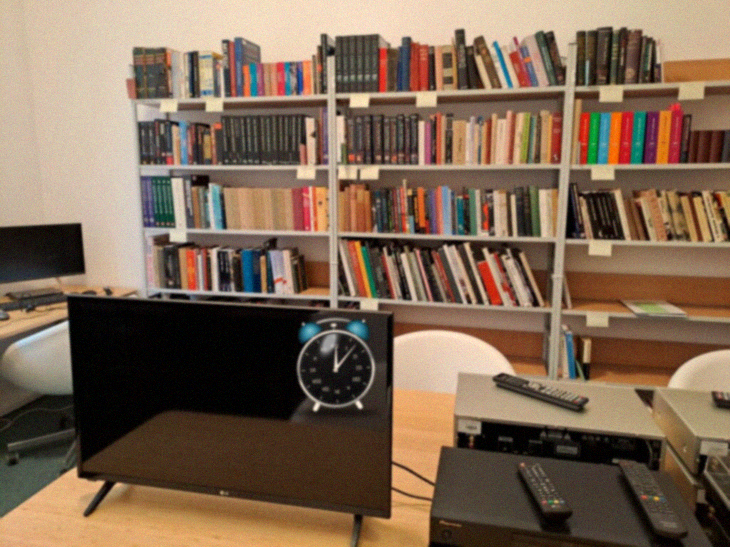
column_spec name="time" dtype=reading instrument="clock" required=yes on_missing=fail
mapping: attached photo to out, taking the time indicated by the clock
12:07
